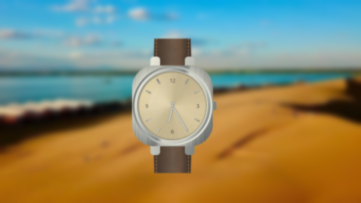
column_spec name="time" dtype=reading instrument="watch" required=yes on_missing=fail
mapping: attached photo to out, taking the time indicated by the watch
6:25
